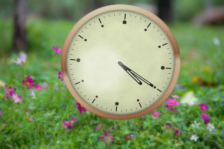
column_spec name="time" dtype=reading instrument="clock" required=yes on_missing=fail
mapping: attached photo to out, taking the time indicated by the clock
4:20
